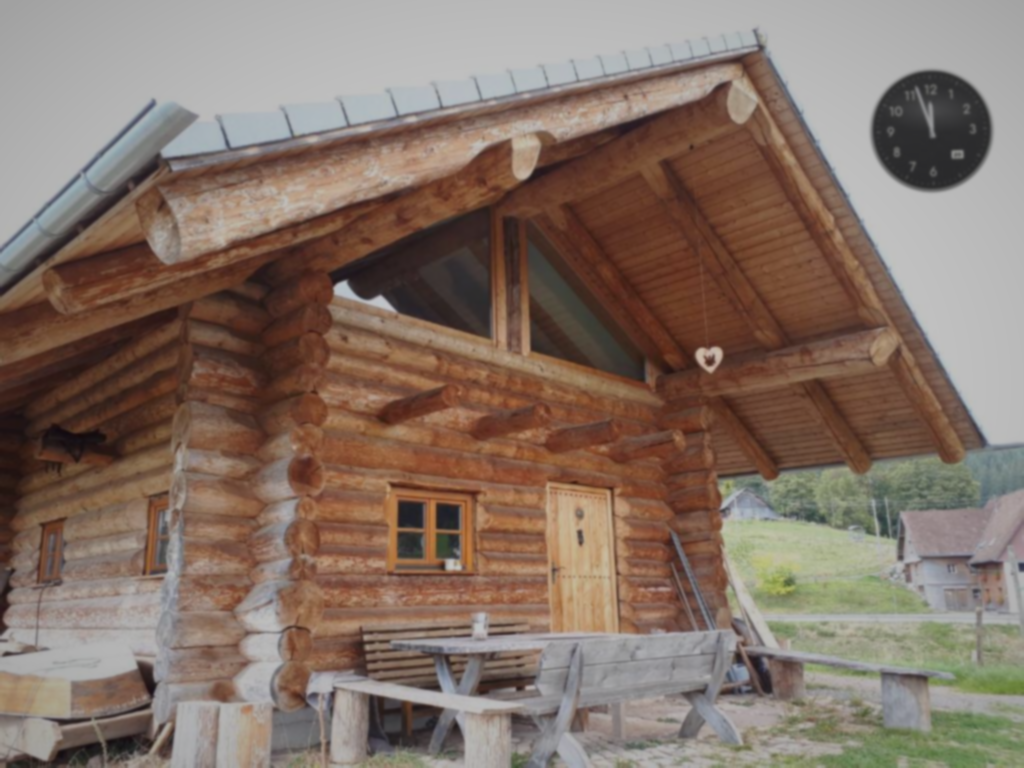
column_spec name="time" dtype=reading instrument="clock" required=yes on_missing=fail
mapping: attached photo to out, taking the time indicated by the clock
11:57
